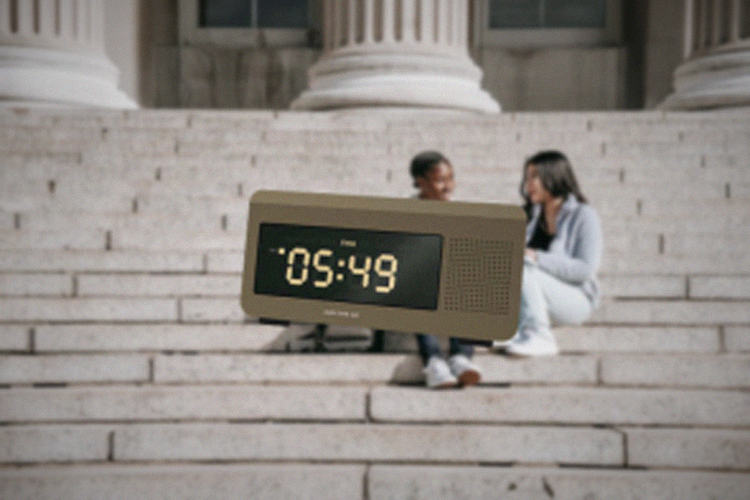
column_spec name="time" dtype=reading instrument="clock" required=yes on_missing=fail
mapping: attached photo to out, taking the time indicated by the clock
5:49
